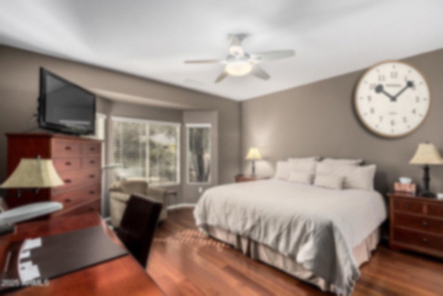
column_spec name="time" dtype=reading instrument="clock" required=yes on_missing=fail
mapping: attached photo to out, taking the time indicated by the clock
10:08
